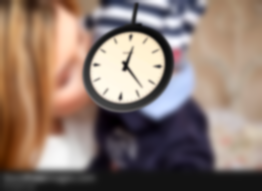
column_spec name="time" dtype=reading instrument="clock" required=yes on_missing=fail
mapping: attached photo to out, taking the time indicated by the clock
12:23
